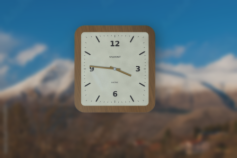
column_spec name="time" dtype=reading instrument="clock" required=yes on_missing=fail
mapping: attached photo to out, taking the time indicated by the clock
3:46
